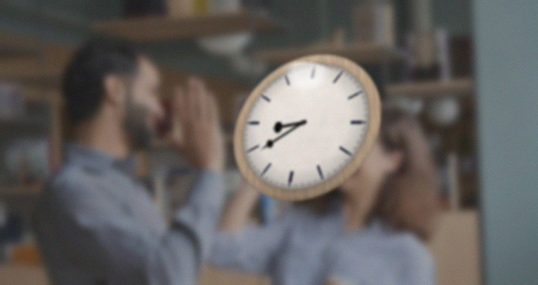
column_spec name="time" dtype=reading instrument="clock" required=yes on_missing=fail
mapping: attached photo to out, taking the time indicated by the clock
8:39
